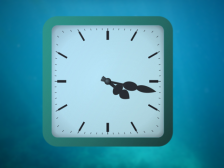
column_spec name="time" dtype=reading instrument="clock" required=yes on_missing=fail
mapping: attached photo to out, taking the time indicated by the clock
4:17
